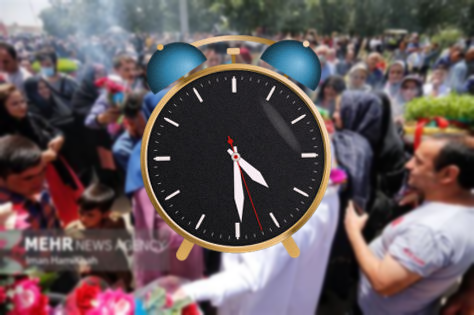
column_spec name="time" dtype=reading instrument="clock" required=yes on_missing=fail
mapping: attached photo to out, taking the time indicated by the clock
4:29:27
